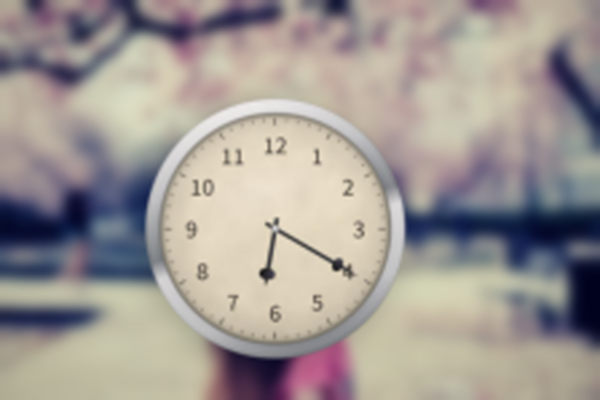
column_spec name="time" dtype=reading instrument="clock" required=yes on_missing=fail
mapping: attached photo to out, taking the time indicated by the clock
6:20
